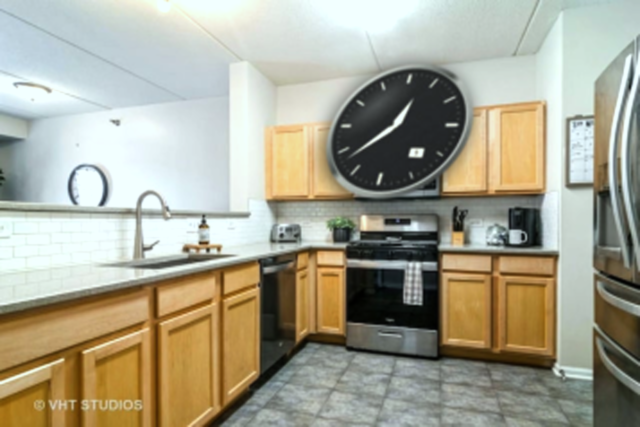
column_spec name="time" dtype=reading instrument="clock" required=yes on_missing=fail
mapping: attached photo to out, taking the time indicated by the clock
12:38
